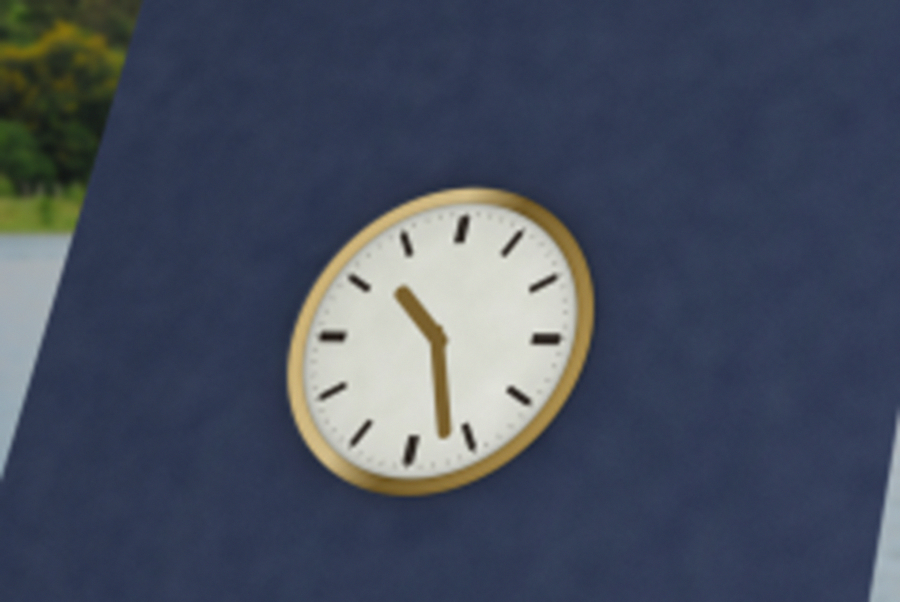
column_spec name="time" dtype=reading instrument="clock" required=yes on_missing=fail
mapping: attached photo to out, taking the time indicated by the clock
10:27
